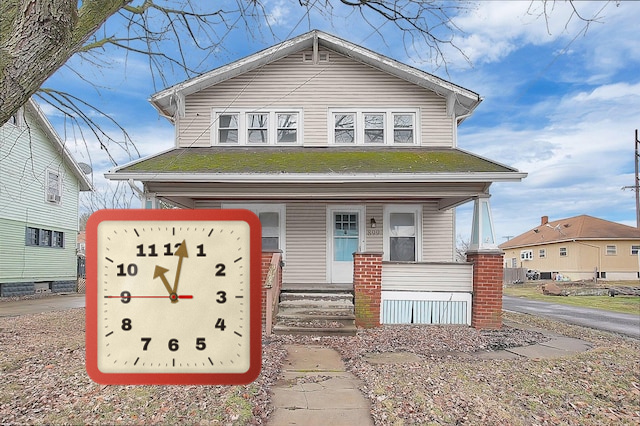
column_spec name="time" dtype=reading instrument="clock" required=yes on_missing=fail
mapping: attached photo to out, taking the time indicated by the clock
11:01:45
